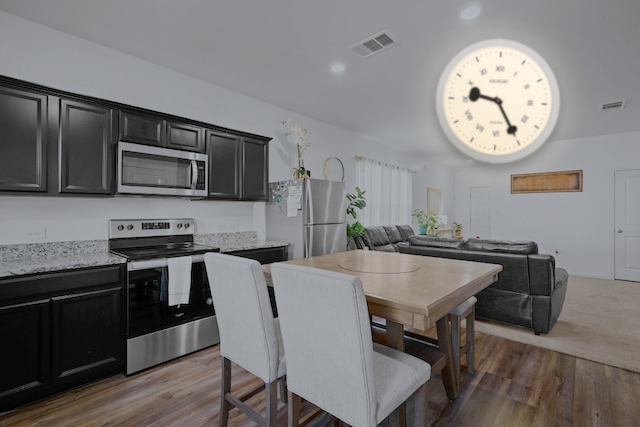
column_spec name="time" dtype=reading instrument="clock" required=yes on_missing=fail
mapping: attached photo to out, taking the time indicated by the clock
9:25
